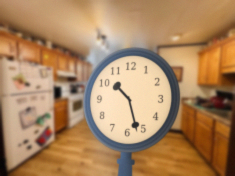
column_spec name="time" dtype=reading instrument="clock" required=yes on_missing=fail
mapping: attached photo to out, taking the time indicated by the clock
10:27
